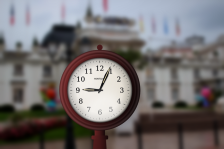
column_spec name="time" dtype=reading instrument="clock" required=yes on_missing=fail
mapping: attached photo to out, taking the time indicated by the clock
9:04
